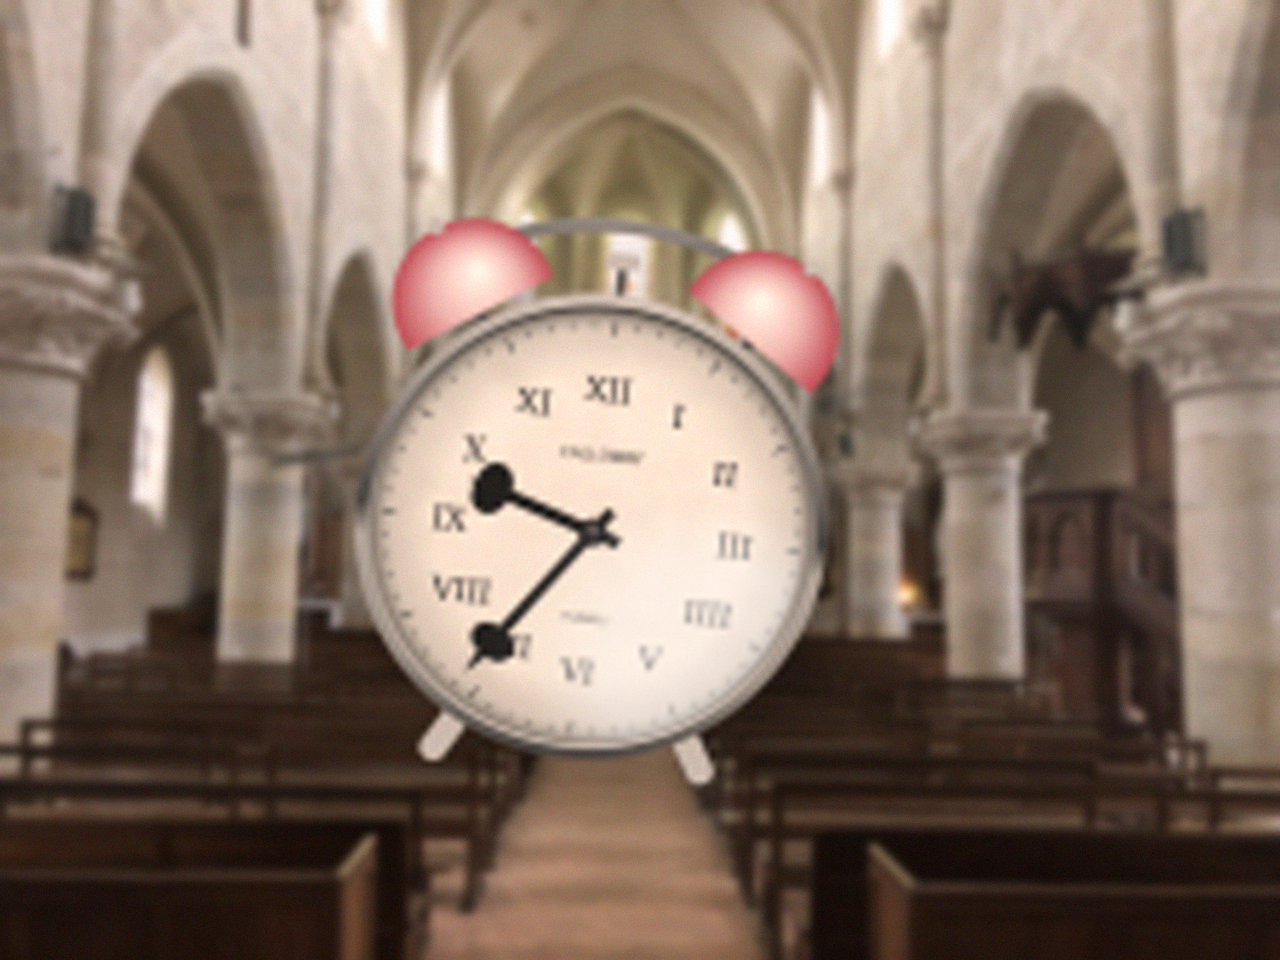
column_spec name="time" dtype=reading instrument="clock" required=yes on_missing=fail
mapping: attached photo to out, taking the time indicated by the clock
9:36
